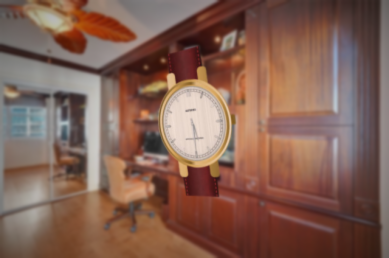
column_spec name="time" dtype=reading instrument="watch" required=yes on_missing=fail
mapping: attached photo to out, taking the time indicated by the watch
5:30
